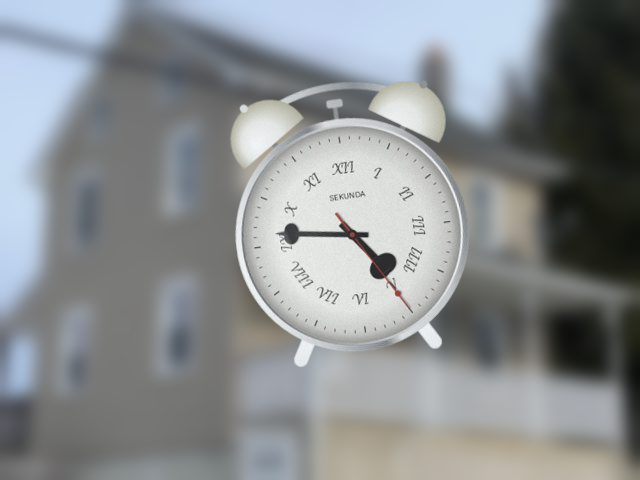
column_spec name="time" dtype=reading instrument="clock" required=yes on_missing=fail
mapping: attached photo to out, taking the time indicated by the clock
4:46:25
